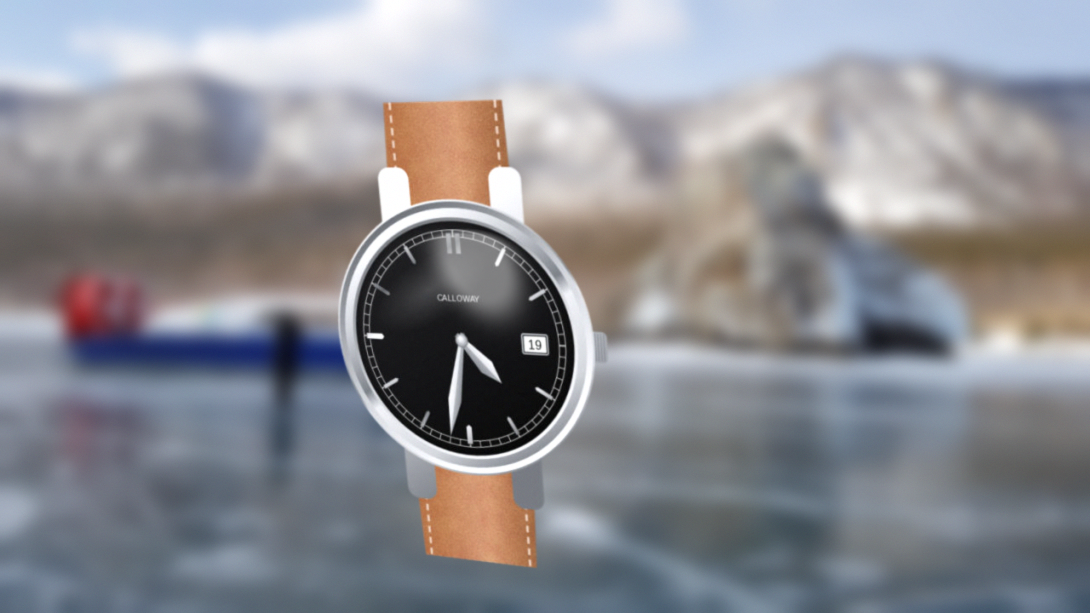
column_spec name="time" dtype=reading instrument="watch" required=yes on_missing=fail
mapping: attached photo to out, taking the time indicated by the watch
4:32
